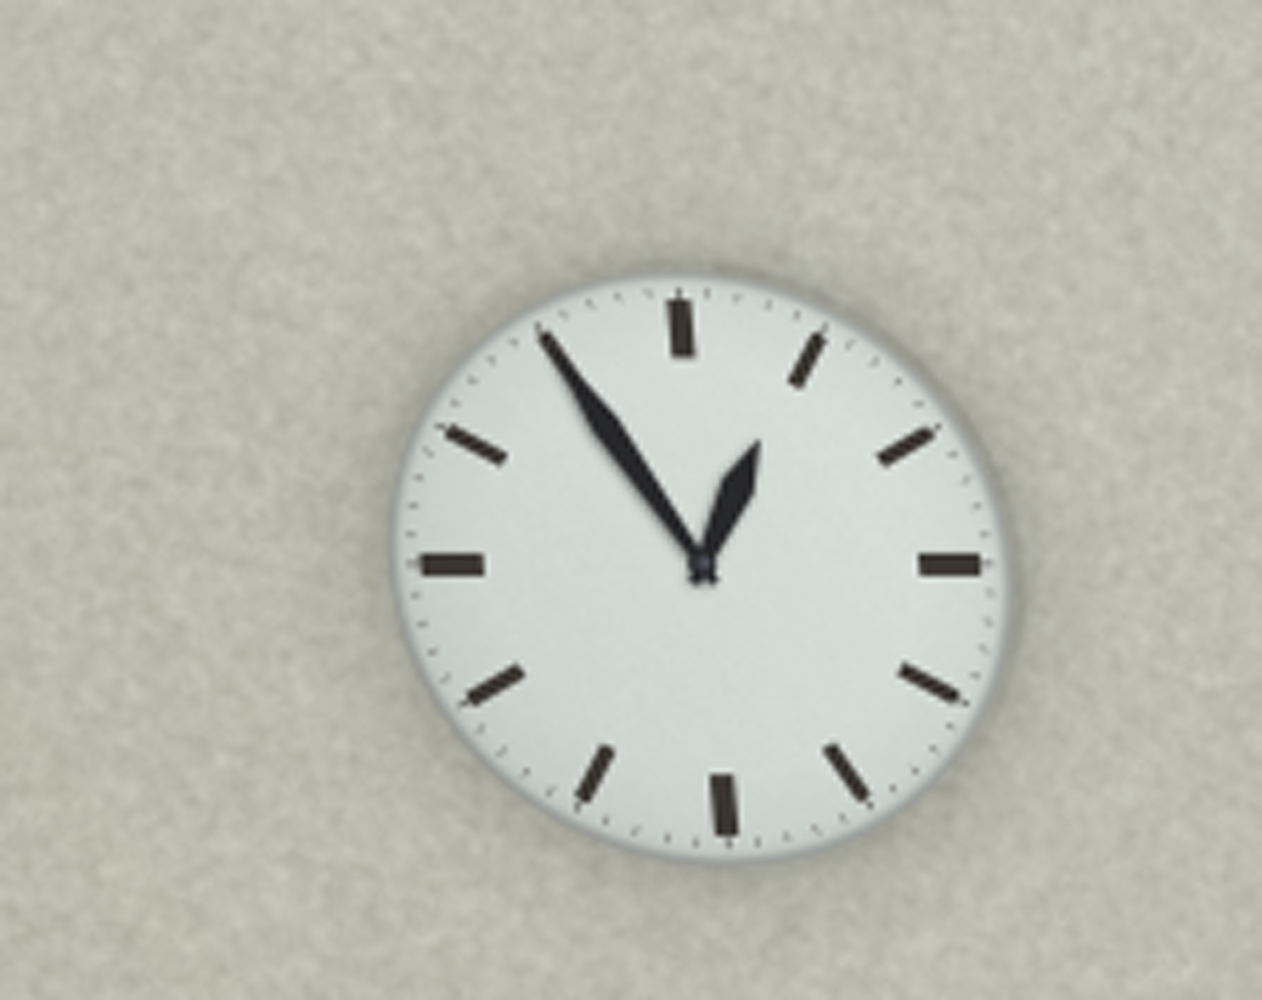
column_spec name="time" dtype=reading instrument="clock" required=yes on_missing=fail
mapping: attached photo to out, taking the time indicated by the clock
12:55
